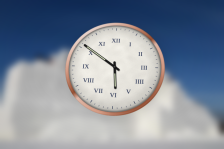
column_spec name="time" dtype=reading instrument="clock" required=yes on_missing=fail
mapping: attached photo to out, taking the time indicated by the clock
5:51
